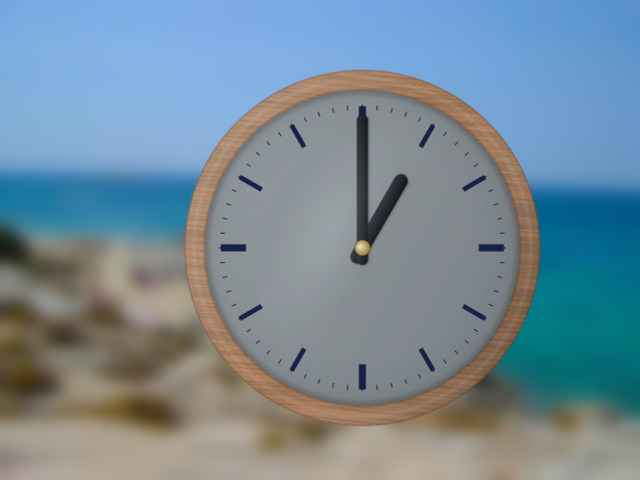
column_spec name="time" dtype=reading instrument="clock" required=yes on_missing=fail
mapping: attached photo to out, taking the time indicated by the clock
1:00
